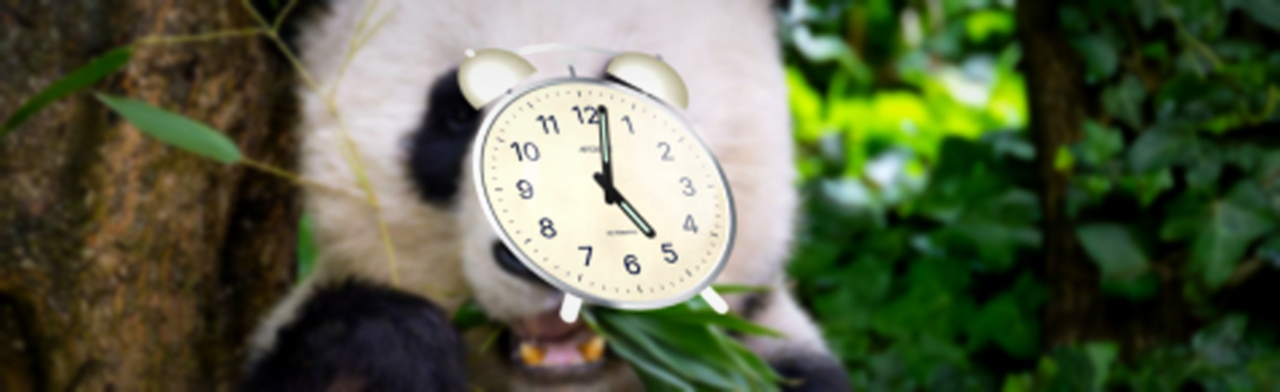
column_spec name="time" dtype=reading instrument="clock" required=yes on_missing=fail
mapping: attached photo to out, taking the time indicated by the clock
5:02
